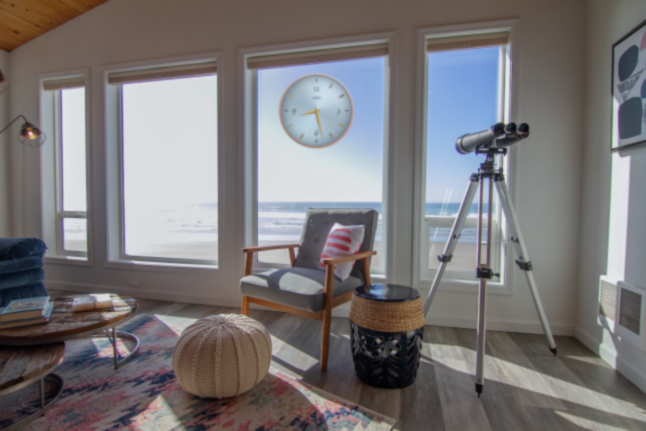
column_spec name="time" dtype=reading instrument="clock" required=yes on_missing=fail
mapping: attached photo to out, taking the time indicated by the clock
8:28
